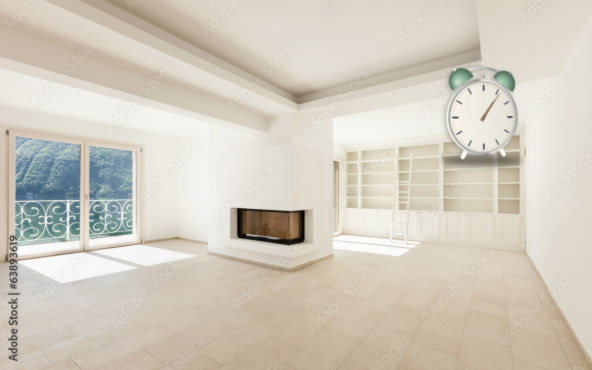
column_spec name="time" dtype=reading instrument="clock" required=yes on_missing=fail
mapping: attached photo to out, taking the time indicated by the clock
1:06
